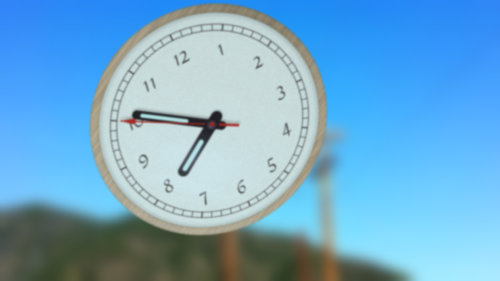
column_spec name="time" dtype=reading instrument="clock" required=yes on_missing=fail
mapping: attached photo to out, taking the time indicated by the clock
7:50:50
